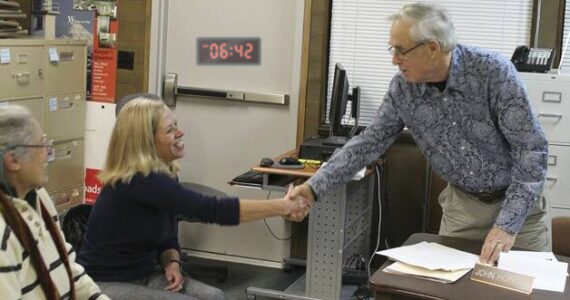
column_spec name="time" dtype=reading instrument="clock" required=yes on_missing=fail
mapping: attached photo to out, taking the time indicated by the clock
6:42
